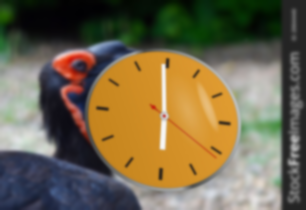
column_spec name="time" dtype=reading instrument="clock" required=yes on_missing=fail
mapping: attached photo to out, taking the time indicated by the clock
5:59:21
